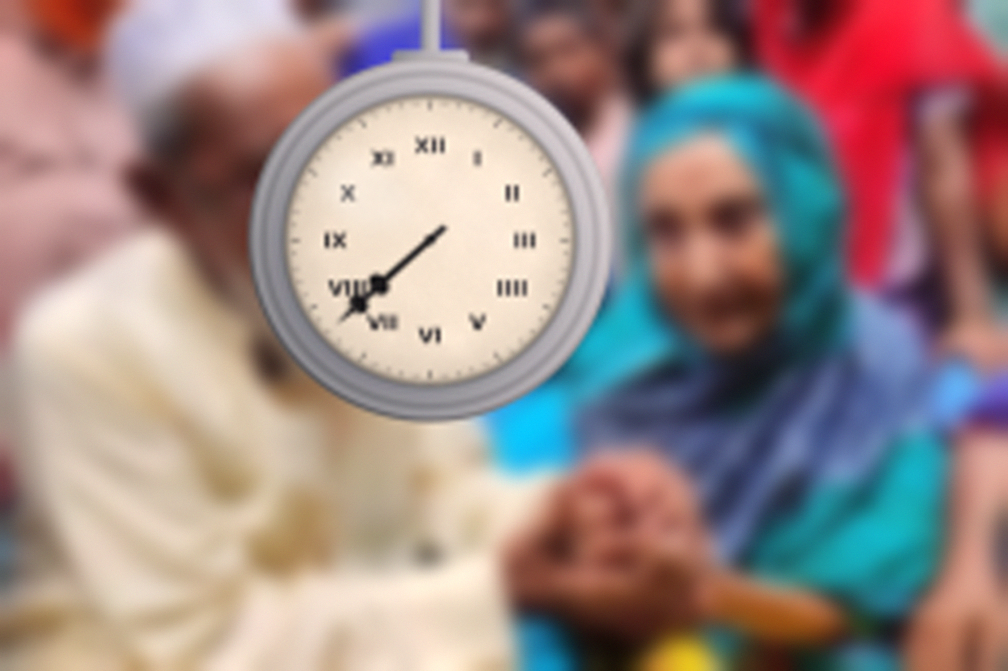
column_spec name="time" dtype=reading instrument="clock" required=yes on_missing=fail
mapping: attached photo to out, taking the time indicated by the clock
7:38
